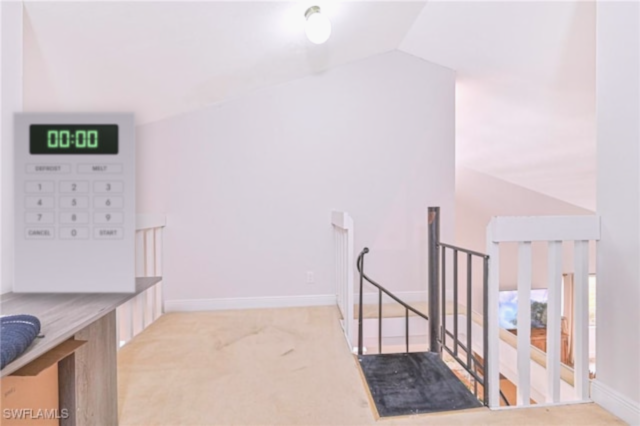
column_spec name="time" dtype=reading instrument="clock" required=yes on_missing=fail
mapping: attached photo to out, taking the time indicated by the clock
0:00
